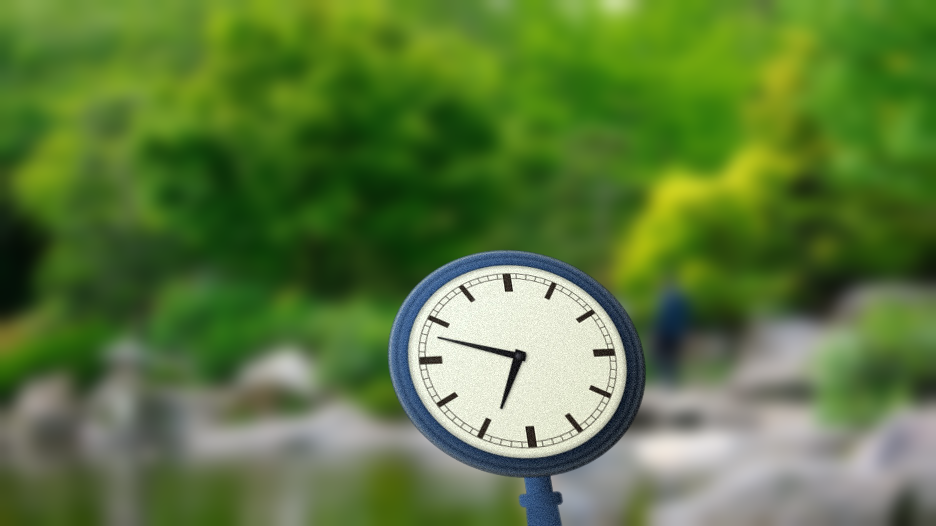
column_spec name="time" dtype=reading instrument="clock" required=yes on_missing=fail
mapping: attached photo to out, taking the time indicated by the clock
6:48
